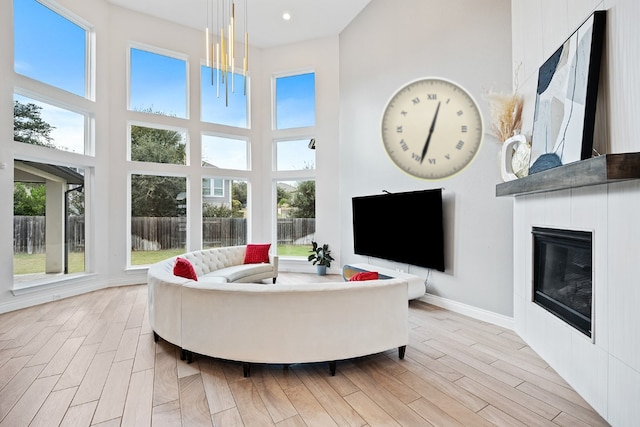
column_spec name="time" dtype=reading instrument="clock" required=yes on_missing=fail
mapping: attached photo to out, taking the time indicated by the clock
12:33
